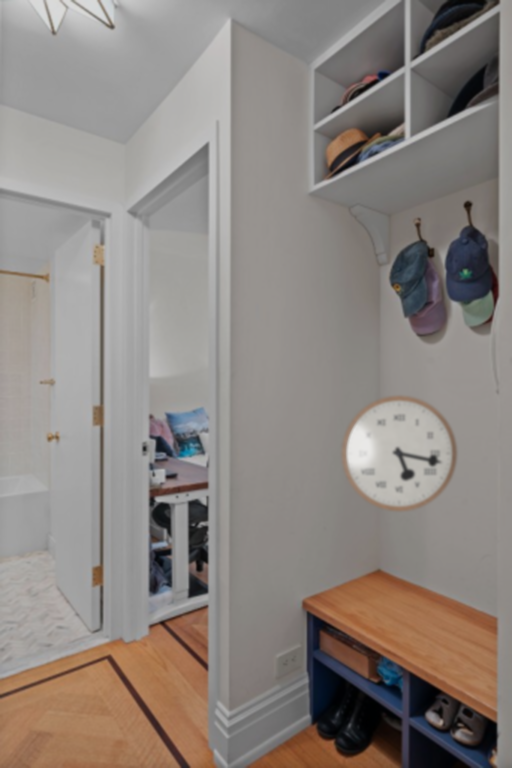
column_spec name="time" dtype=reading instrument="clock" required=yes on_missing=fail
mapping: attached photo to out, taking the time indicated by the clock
5:17
